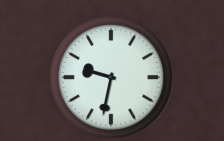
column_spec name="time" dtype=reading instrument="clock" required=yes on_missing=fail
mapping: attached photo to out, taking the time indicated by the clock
9:32
